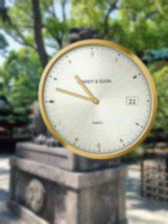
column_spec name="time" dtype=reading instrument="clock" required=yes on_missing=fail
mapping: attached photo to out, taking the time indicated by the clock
10:48
